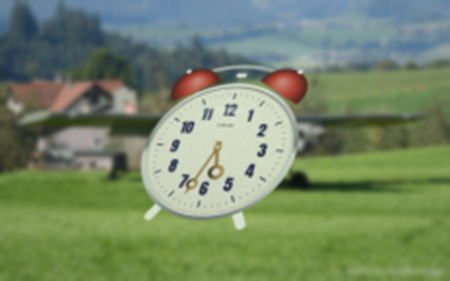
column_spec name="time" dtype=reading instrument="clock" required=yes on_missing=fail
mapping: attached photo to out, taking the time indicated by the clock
5:33
